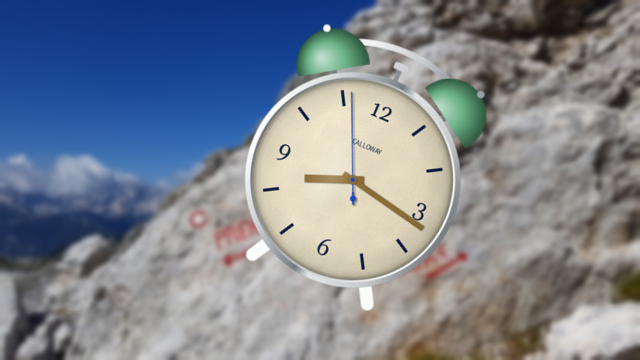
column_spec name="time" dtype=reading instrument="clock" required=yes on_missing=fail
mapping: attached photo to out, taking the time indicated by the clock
8:16:56
